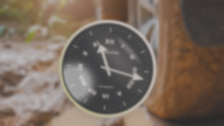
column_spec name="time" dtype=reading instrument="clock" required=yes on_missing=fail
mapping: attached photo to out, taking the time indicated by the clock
11:17
